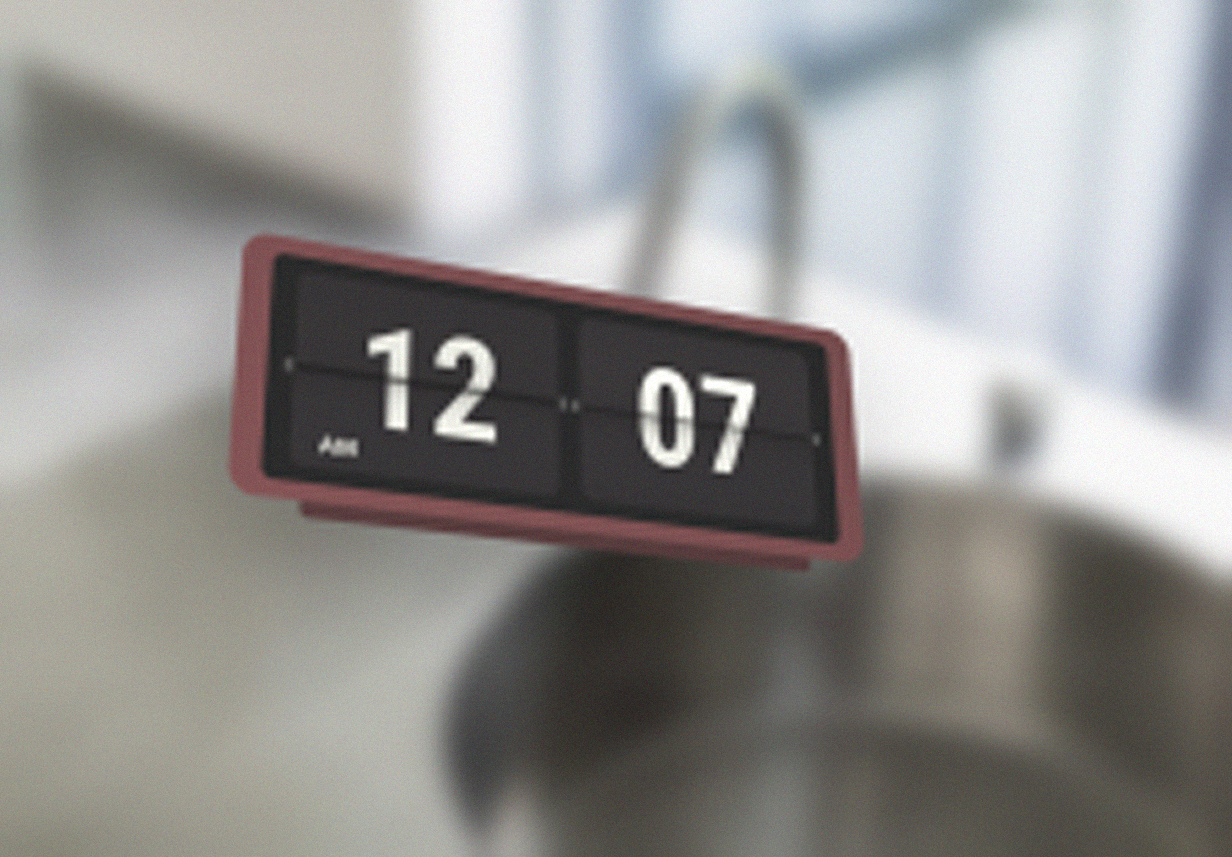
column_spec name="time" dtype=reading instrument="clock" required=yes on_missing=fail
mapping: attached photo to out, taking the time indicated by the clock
12:07
